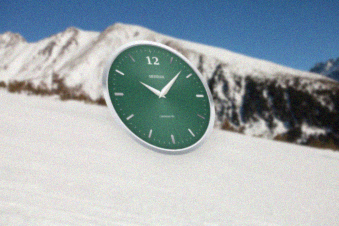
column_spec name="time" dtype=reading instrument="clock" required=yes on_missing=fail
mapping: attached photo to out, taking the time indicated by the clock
10:08
